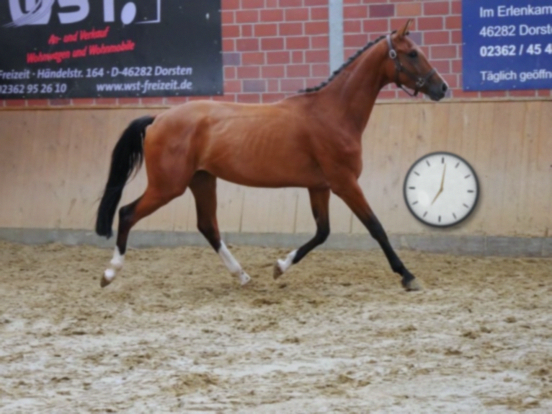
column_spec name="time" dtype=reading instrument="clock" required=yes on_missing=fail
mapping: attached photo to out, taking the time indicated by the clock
7:01
